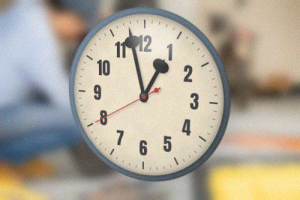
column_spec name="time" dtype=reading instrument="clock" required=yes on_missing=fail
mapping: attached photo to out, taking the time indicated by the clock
12:57:40
